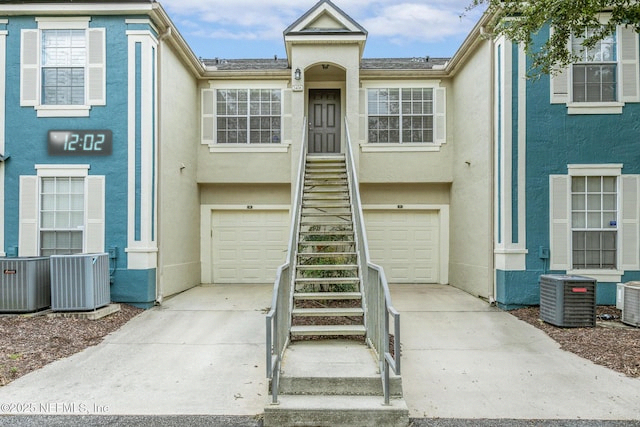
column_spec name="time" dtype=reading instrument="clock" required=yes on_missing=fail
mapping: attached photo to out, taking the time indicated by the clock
12:02
